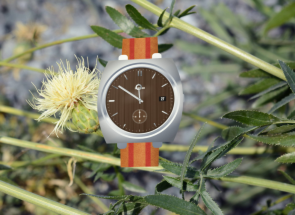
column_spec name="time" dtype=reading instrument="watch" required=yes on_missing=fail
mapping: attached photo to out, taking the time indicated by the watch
11:51
